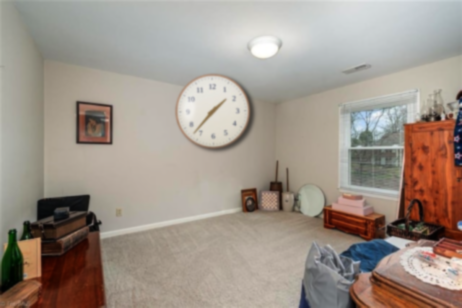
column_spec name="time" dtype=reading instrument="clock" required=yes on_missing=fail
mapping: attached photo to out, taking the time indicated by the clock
1:37
